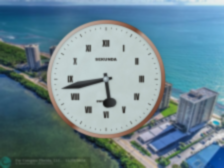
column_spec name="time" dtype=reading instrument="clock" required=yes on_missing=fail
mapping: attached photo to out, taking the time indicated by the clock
5:43
